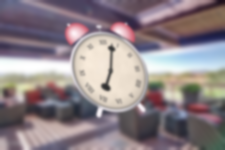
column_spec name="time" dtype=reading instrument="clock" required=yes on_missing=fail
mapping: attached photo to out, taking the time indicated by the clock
7:03
